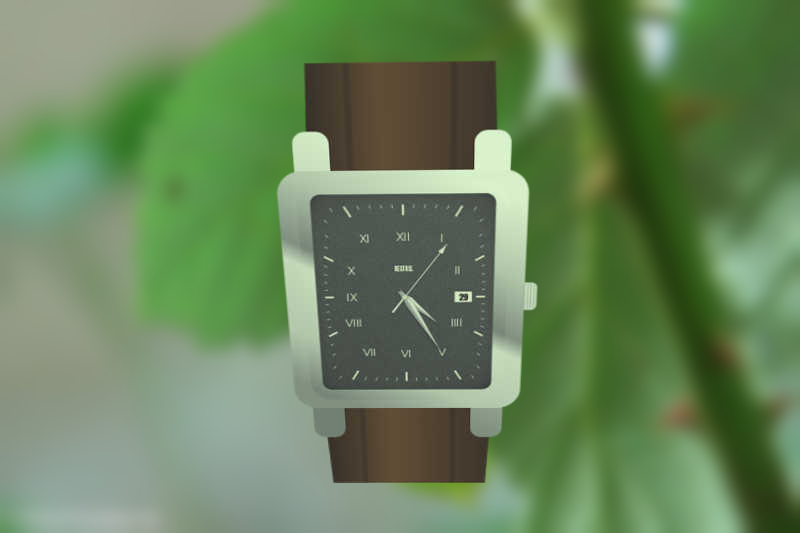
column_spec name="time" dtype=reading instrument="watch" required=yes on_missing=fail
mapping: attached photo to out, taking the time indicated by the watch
4:25:06
